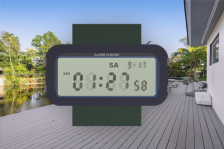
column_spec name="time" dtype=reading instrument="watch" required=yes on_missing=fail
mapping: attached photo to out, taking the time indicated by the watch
1:27:58
